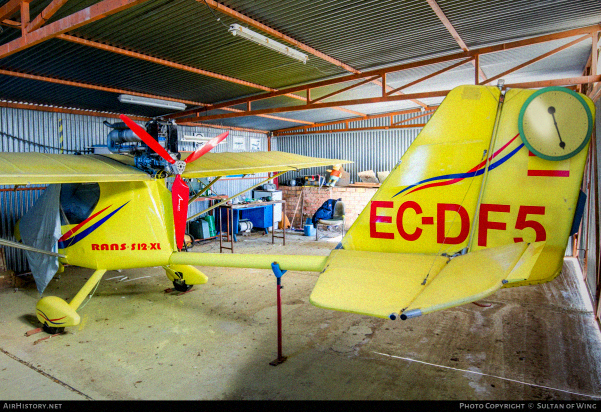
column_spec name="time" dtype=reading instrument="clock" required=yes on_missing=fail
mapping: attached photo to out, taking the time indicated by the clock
11:27
